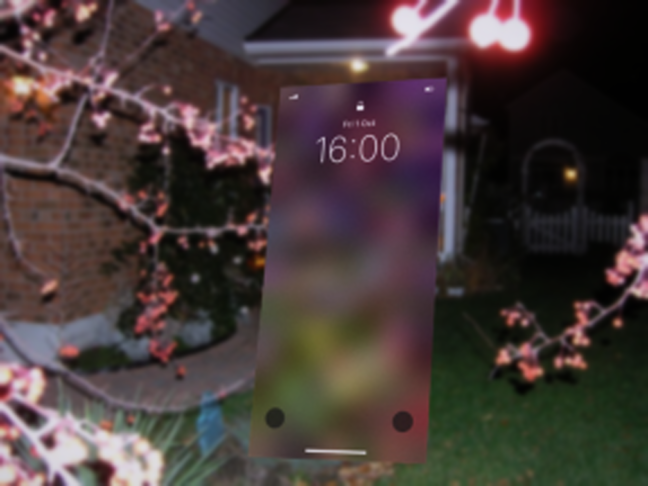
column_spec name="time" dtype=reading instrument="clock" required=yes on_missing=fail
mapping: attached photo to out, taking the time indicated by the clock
16:00
